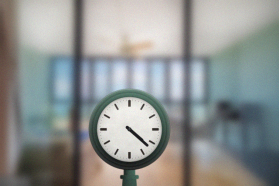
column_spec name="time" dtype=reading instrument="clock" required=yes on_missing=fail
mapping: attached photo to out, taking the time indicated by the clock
4:22
